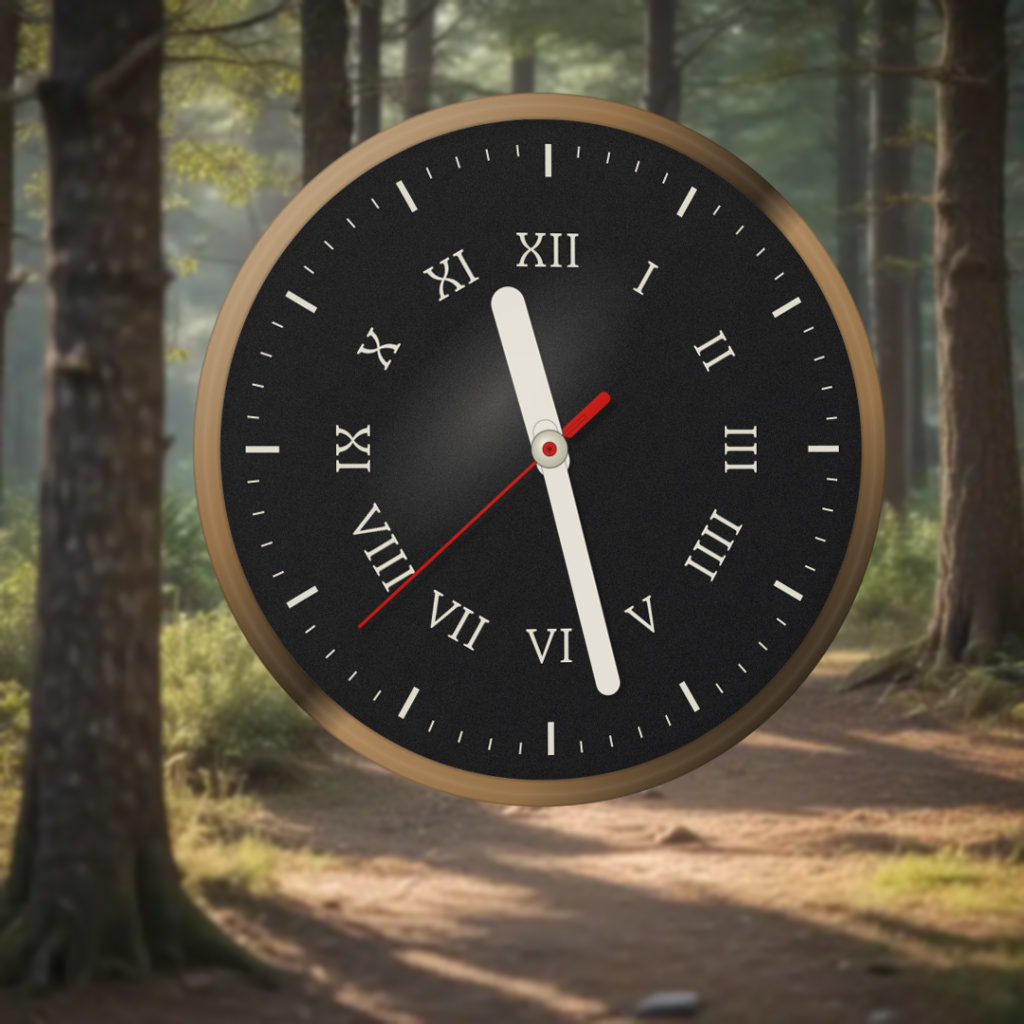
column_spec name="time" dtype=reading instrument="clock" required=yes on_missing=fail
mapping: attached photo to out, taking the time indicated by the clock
11:27:38
